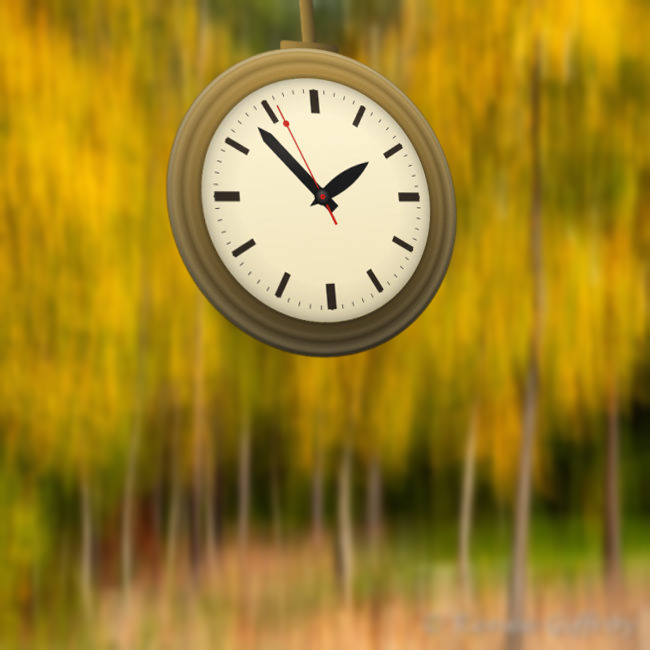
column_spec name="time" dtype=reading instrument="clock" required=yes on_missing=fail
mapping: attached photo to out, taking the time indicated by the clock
1:52:56
